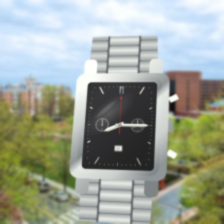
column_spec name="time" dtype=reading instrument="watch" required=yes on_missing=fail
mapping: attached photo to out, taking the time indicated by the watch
8:15
